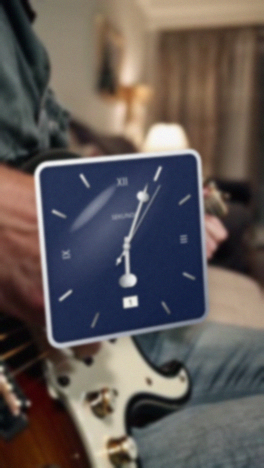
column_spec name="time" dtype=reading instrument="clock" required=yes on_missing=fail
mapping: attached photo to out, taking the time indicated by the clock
6:04:06
